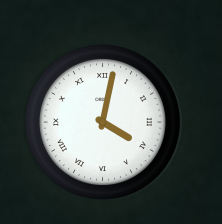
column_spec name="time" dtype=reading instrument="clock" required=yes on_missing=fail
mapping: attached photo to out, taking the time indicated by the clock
4:02
